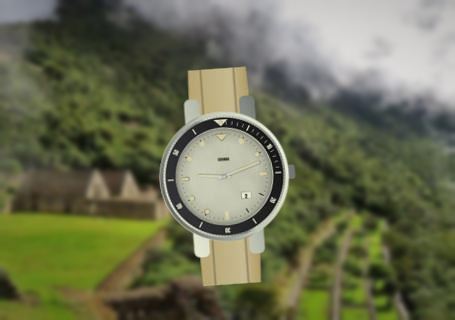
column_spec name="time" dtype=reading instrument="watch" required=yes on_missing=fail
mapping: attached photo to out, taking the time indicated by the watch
9:12
